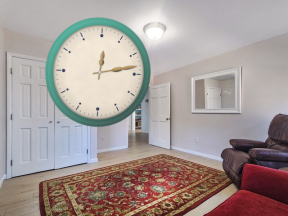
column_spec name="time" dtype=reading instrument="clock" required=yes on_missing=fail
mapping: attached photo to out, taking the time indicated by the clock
12:13
